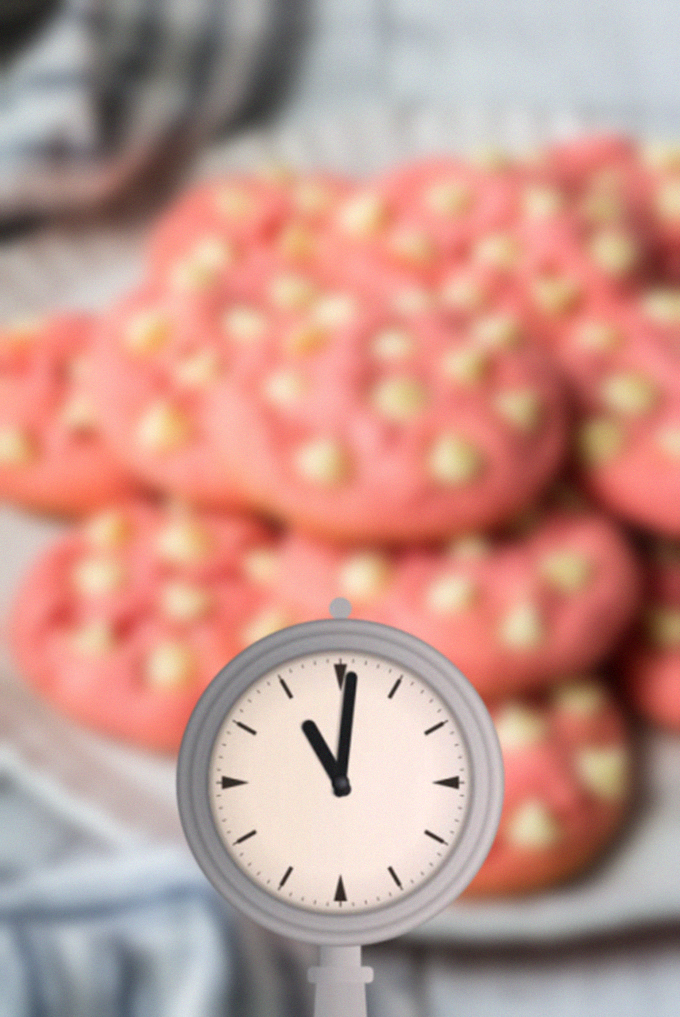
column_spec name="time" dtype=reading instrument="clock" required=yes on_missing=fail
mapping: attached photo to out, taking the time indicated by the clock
11:01
